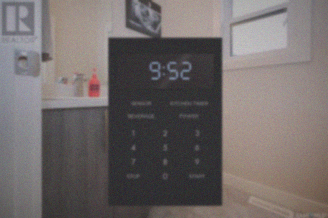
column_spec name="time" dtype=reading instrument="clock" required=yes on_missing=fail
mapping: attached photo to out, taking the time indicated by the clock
9:52
